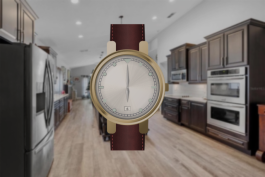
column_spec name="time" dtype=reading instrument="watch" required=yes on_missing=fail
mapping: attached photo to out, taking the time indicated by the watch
6:00
